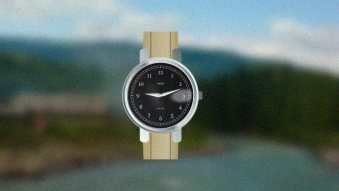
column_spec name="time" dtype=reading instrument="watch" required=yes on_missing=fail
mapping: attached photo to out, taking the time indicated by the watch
9:12
